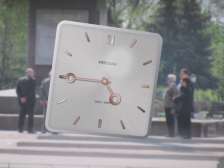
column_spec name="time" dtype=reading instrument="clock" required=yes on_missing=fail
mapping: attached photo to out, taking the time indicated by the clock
4:45
